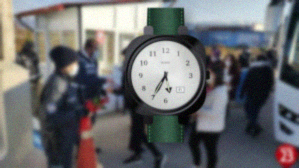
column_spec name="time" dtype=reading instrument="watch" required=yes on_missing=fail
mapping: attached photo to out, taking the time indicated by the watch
5:35
